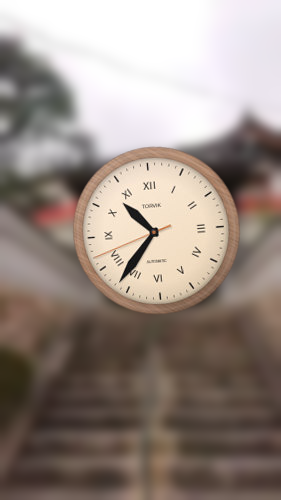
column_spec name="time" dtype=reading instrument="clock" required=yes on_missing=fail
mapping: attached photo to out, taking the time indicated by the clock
10:36:42
